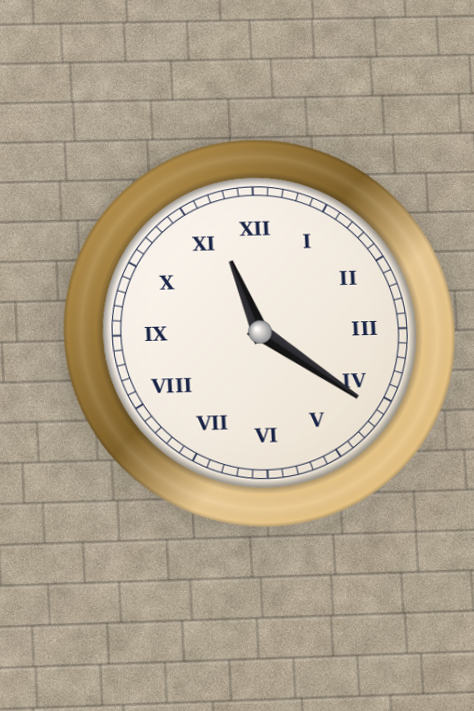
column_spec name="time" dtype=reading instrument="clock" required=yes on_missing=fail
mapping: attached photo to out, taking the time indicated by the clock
11:21
